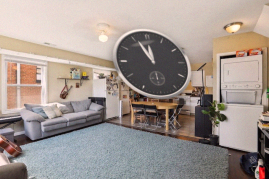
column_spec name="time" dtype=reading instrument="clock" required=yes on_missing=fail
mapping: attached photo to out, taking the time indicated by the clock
11:56
